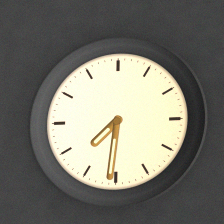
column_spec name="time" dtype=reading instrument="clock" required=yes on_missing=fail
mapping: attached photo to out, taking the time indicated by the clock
7:31
